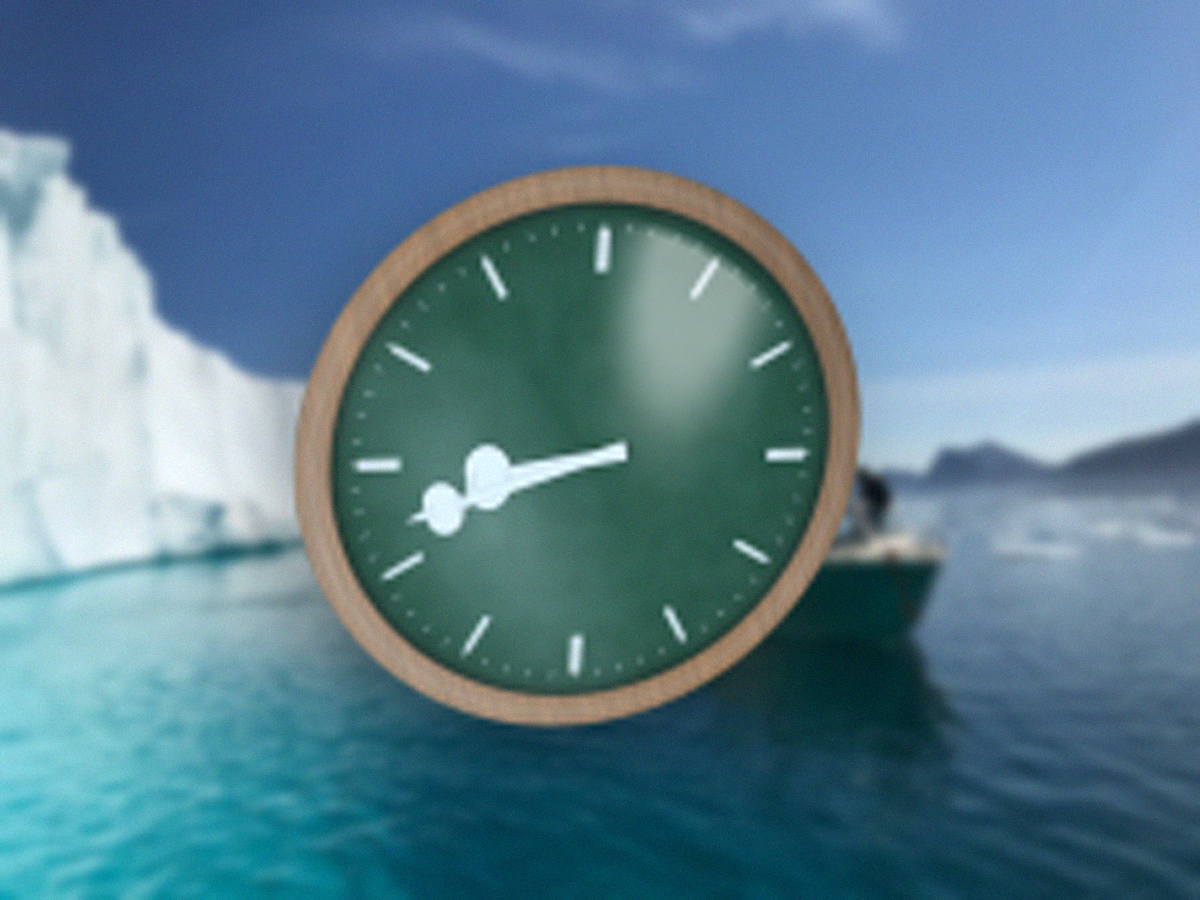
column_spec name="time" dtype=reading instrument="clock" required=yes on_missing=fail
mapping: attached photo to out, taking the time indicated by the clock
8:42
